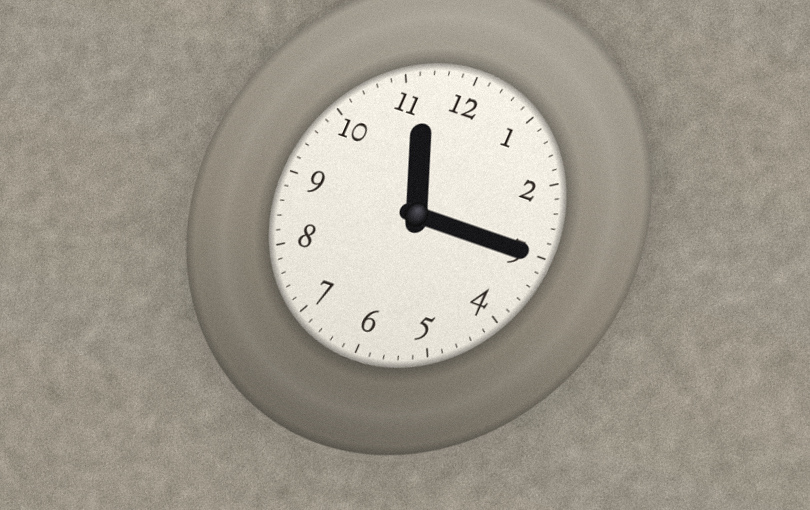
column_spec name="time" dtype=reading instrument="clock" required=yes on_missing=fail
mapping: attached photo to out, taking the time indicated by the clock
11:15
